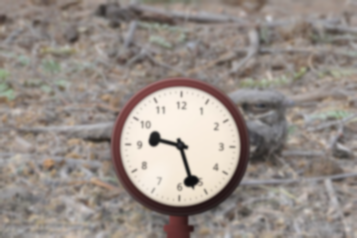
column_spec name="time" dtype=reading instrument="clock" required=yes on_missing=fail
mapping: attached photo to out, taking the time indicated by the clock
9:27
